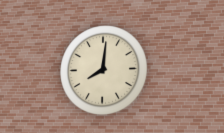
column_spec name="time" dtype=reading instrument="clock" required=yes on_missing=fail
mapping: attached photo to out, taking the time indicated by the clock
8:01
